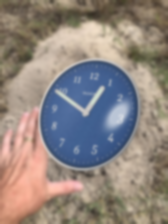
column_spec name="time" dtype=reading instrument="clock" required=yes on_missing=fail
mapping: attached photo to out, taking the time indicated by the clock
12:49
